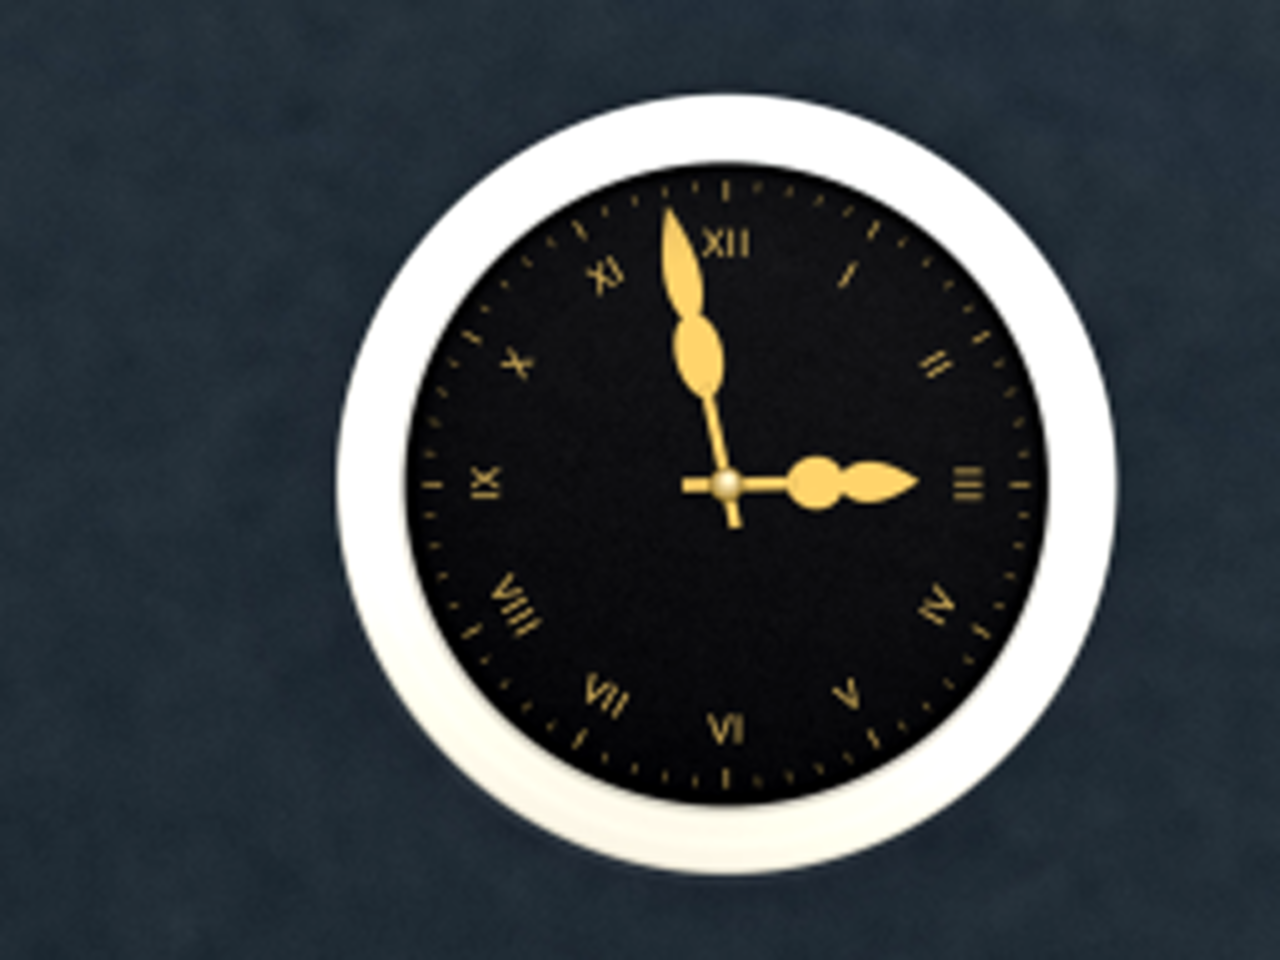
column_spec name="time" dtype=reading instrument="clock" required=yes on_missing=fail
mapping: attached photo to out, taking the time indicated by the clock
2:58
